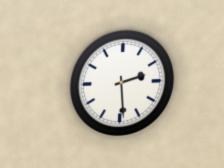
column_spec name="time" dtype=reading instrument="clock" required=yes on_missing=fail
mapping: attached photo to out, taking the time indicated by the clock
2:29
